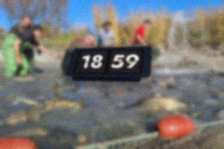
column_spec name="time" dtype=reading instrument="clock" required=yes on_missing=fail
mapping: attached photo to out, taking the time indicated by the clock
18:59
